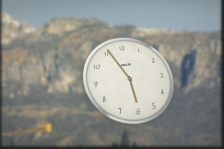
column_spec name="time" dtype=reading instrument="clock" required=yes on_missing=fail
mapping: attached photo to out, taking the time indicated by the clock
5:56
